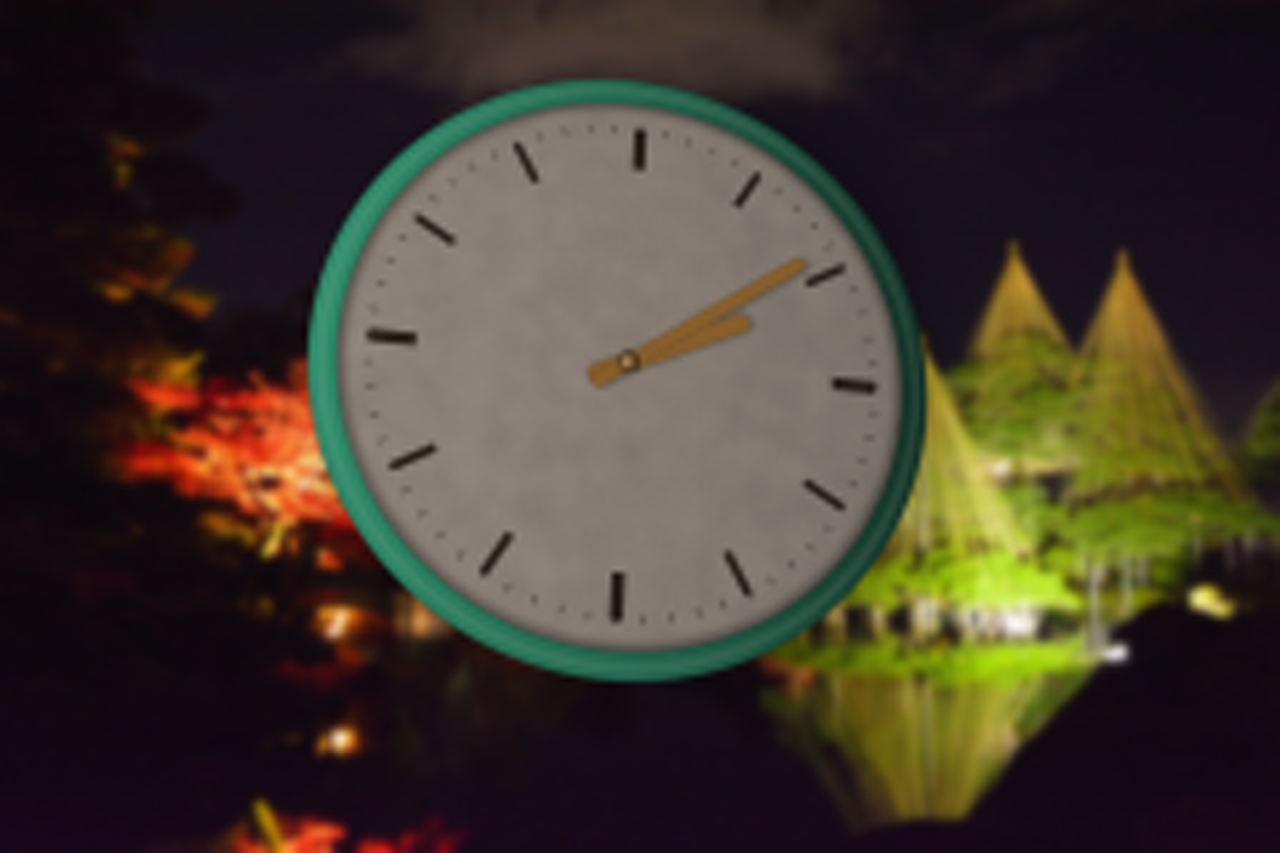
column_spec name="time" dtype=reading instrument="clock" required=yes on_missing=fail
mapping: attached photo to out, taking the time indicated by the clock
2:09
